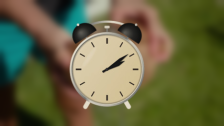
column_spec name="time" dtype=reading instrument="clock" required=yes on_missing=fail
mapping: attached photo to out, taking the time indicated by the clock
2:09
